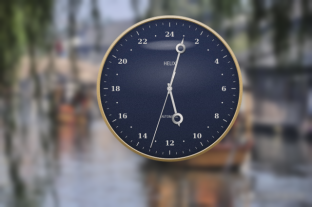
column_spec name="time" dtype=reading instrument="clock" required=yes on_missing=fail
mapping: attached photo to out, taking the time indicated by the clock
11:02:33
